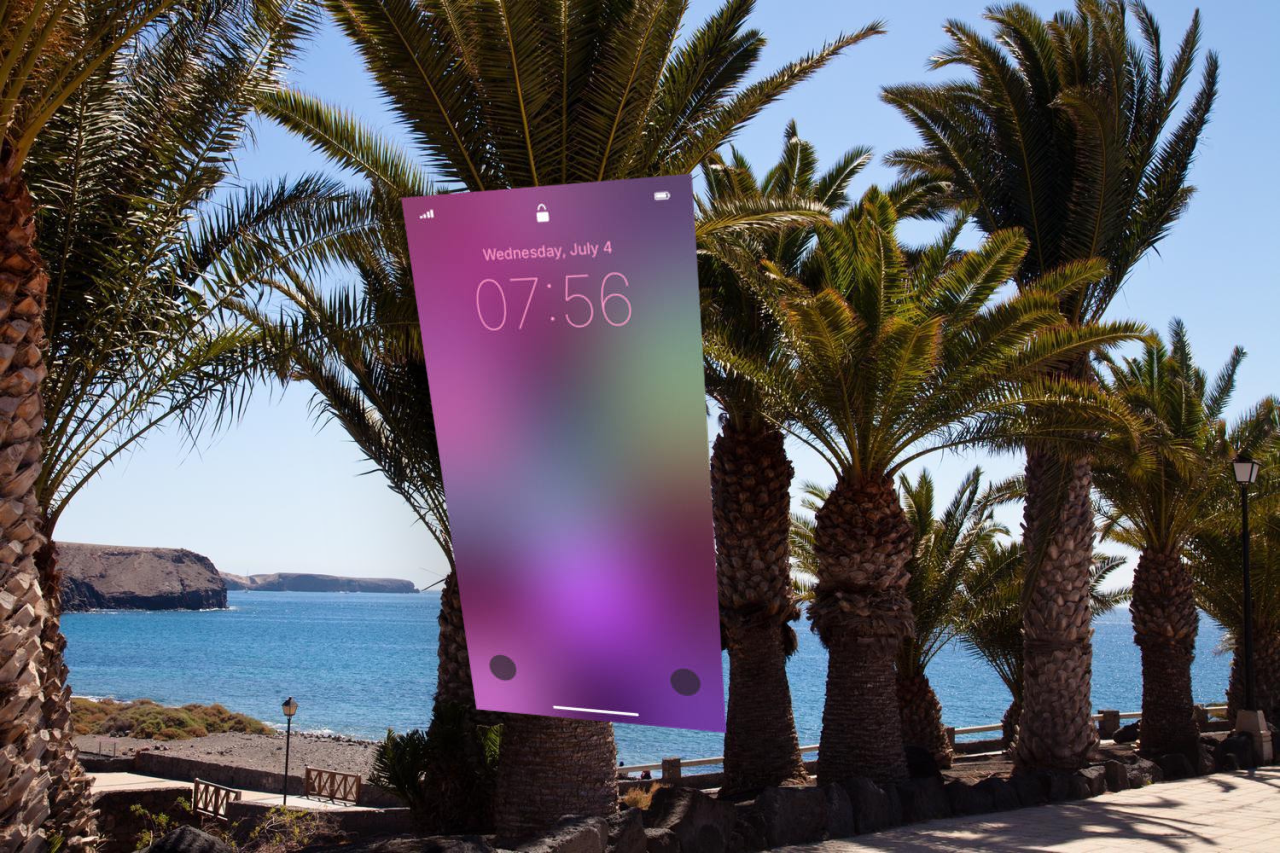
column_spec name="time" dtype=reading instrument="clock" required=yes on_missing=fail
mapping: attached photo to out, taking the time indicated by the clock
7:56
